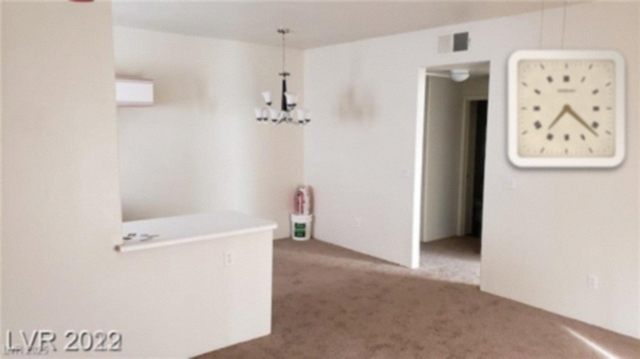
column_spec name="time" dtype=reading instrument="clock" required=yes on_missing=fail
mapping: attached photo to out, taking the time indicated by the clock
7:22
